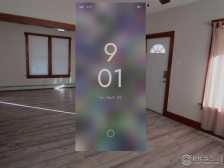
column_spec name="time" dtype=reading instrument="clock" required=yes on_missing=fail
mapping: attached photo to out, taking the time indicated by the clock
9:01
